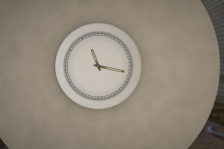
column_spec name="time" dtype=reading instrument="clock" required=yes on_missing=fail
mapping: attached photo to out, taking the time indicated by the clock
11:17
